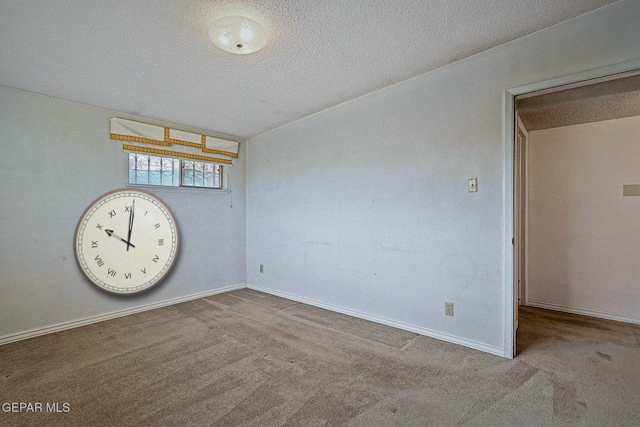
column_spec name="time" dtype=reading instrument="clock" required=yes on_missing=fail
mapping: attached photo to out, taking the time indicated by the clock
10:01
